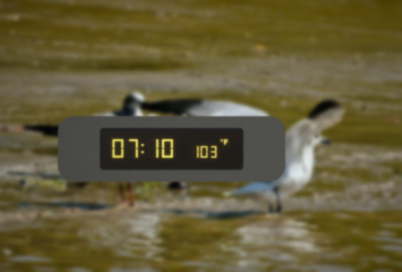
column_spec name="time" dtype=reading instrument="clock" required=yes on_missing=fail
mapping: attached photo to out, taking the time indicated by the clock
7:10
